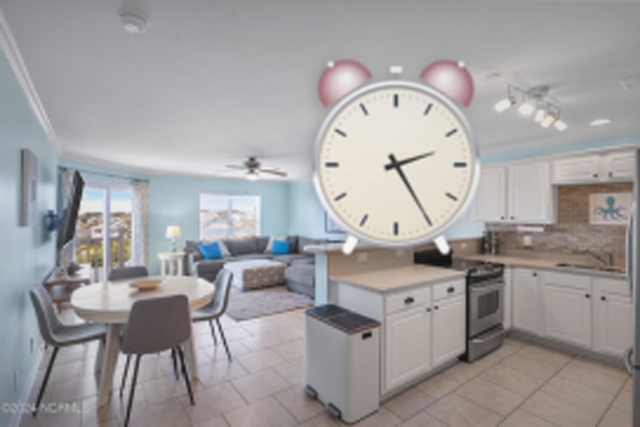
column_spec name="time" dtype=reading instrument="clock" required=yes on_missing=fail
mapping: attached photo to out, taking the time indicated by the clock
2:25
